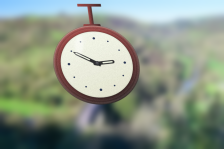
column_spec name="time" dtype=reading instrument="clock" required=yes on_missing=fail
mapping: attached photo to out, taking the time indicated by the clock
2:50
